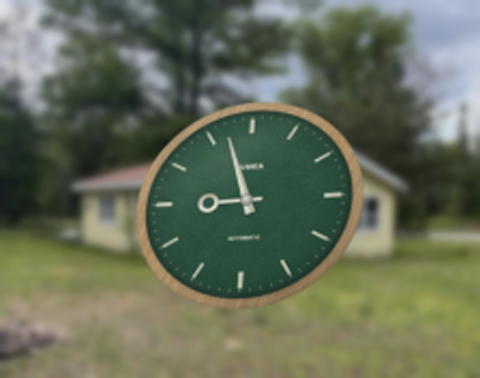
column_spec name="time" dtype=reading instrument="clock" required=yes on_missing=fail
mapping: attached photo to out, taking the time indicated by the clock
8:57
